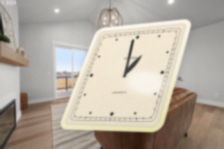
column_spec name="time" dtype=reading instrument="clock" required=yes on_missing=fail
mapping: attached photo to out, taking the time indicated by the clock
12:59
